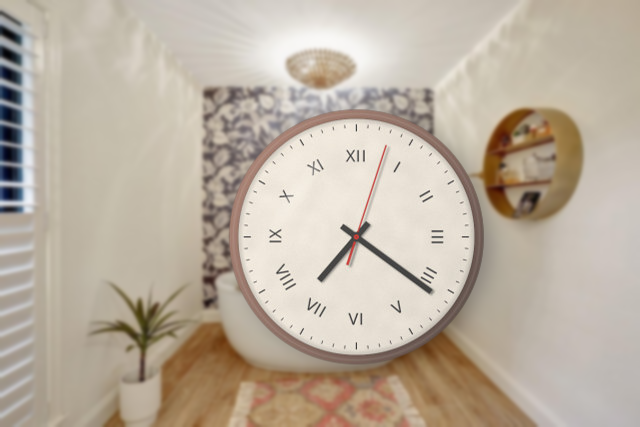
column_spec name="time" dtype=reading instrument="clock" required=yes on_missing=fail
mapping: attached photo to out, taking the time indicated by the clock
7:21:03
